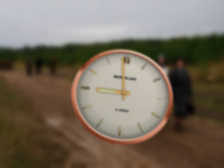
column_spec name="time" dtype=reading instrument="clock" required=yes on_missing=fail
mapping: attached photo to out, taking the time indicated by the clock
8:59
